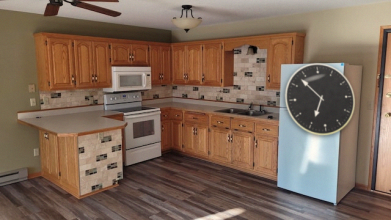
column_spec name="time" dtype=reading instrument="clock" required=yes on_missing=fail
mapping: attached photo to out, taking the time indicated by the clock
6:53
